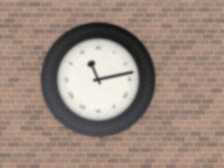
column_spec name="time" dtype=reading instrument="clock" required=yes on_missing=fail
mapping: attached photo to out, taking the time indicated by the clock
11:13
